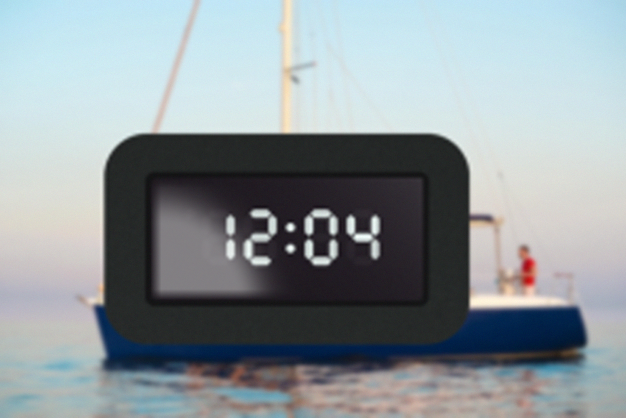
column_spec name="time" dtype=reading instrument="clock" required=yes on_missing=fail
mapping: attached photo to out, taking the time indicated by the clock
12:04
